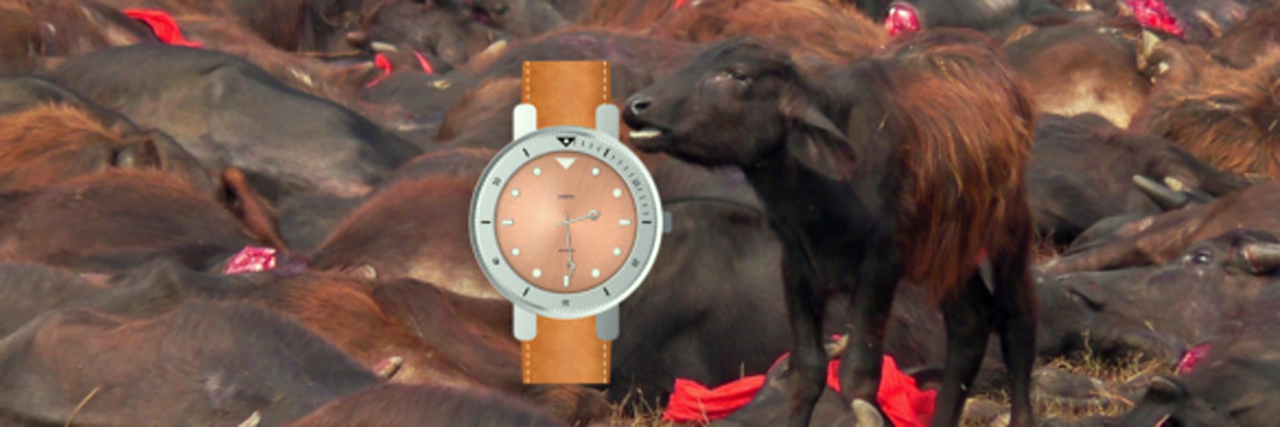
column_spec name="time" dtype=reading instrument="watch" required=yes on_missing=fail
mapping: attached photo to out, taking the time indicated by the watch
2:29
